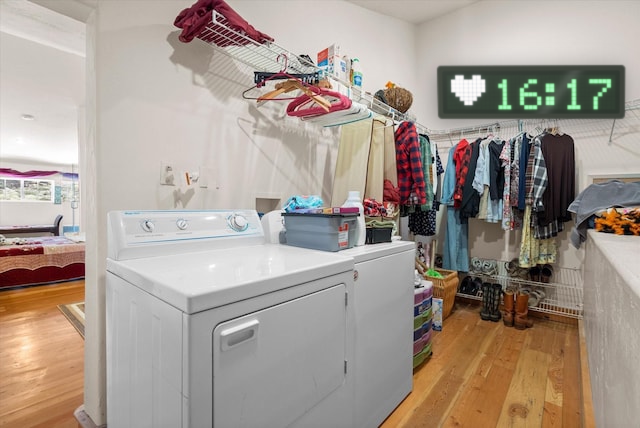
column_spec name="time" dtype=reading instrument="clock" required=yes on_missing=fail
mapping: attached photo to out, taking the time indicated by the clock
16:17
